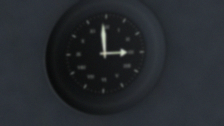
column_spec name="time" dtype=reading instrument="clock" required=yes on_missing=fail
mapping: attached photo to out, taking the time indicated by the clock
2:59
